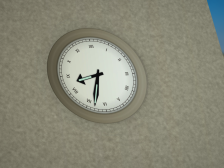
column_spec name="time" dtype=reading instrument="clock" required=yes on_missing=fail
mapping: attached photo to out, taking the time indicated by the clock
8:33
